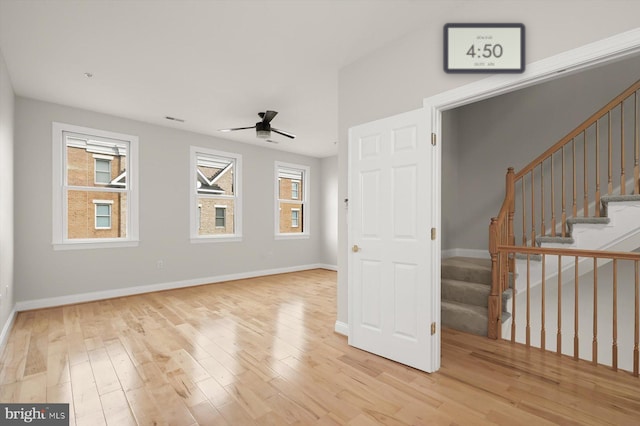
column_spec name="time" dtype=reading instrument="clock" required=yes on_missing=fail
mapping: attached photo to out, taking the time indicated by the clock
4:50
